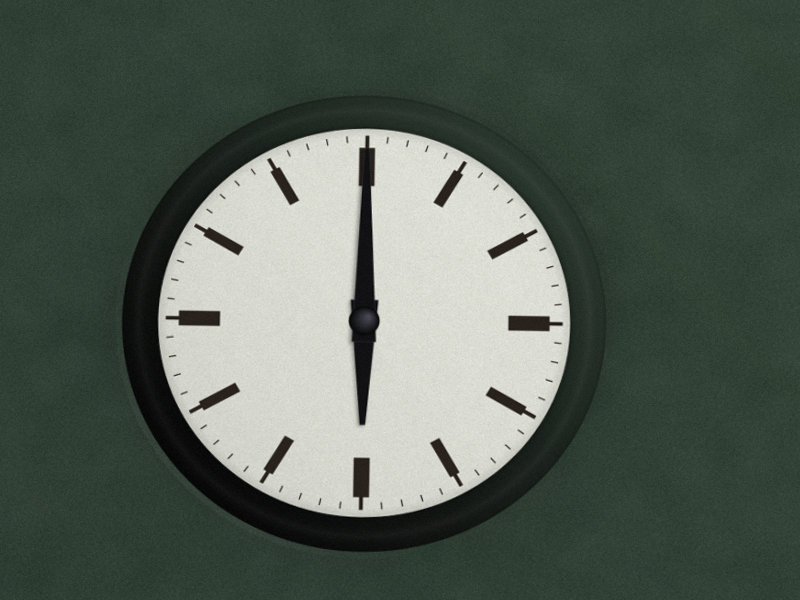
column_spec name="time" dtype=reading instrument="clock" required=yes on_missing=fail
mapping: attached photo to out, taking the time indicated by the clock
6:00
